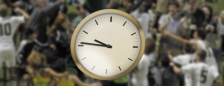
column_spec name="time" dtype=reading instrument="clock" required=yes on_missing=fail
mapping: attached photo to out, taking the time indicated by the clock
9:46
